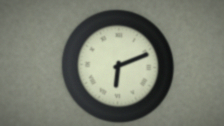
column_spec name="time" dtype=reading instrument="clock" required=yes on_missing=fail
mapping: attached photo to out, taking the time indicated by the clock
6:11
